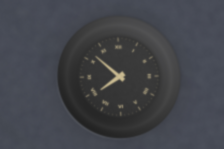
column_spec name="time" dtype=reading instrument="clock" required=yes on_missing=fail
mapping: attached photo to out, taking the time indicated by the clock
7:52
